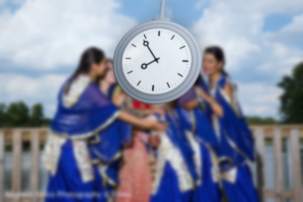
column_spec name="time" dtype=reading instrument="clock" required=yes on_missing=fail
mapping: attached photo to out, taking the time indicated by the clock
7:54
